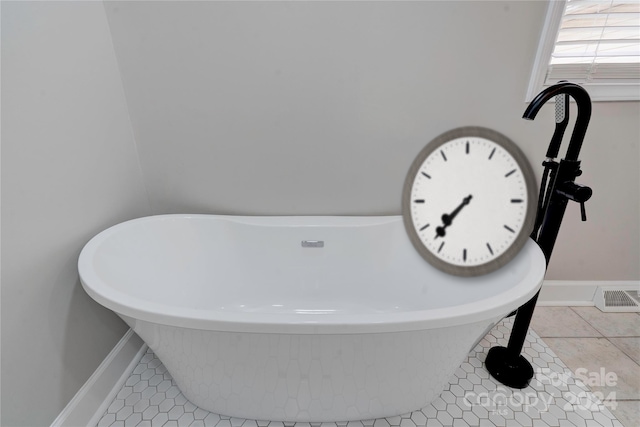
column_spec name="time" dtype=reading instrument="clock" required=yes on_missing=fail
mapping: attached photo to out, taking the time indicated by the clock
7:37
